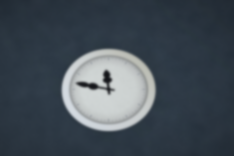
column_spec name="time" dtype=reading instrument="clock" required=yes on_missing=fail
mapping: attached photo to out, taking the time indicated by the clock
11:47
